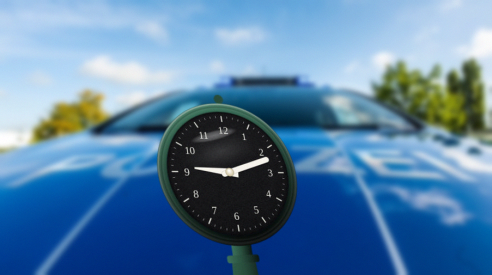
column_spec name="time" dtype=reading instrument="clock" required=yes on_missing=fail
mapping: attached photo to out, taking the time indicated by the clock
9:12
